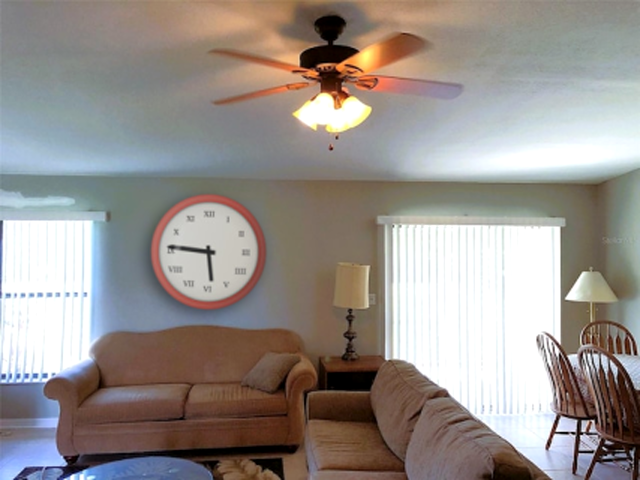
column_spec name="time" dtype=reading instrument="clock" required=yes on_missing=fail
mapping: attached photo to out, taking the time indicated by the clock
5:46
